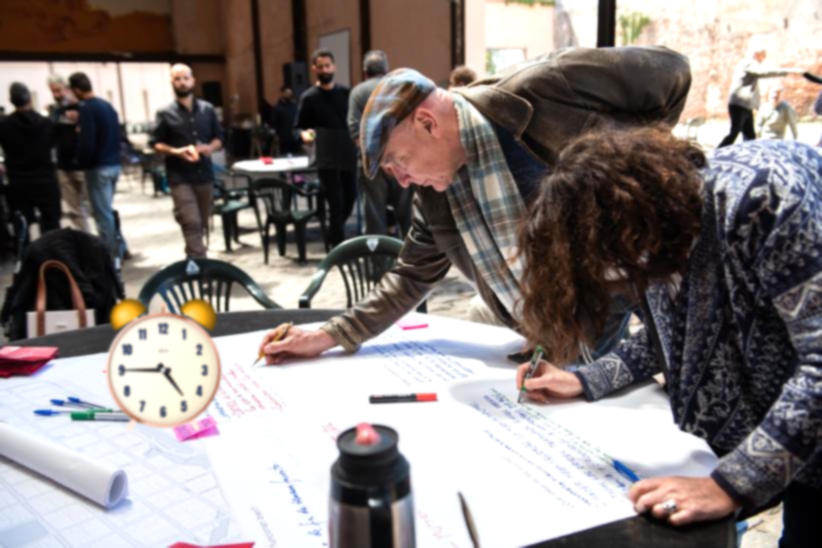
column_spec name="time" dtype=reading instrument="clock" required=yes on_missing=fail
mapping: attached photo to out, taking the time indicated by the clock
4:45
